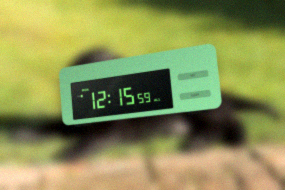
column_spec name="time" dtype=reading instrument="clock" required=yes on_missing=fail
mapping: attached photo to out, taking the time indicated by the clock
12:15:59
